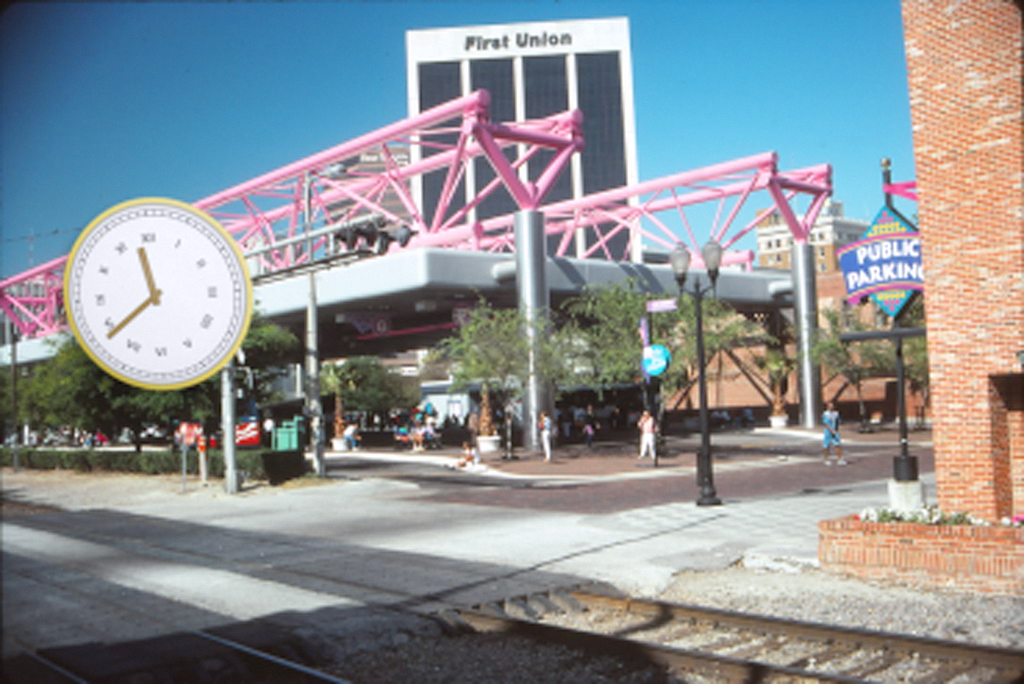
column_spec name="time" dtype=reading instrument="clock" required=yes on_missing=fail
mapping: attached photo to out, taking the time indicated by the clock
11:39
